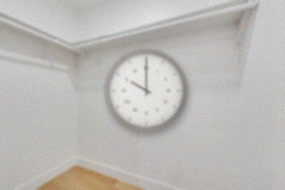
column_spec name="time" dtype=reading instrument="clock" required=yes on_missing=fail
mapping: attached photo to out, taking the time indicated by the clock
10:00
